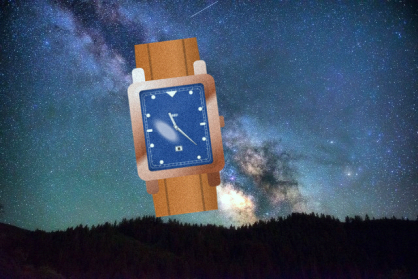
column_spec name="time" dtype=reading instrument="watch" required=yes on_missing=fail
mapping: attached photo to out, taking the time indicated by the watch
11:23
